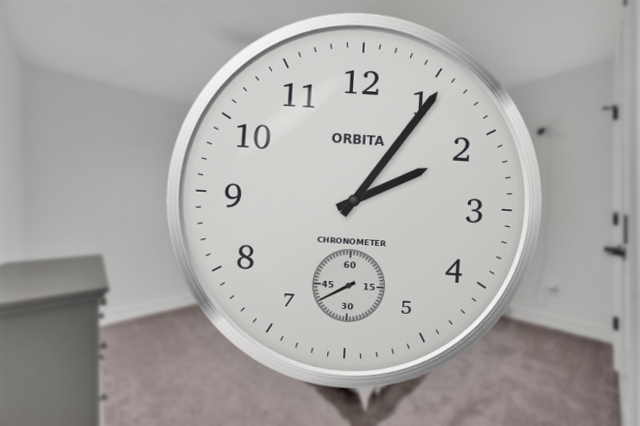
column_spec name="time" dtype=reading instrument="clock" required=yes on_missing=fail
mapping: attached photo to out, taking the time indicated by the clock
2:05:40
